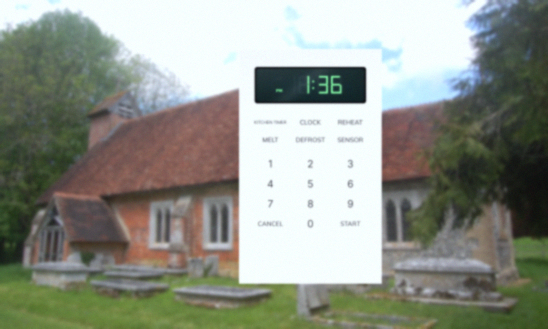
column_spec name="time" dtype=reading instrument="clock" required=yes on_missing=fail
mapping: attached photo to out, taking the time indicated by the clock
1:36
